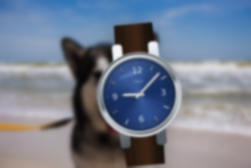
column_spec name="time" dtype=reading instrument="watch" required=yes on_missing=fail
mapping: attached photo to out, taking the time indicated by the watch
9:08
